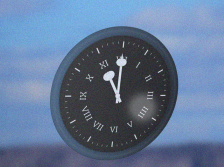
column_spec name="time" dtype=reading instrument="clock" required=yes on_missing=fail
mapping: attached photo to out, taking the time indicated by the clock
11:00
